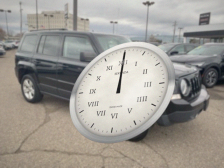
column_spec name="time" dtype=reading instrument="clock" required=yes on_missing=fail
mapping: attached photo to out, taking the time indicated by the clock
12:00
